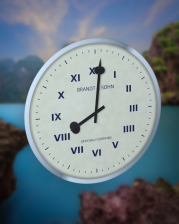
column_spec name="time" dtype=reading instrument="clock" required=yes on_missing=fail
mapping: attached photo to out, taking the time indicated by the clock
8:01
